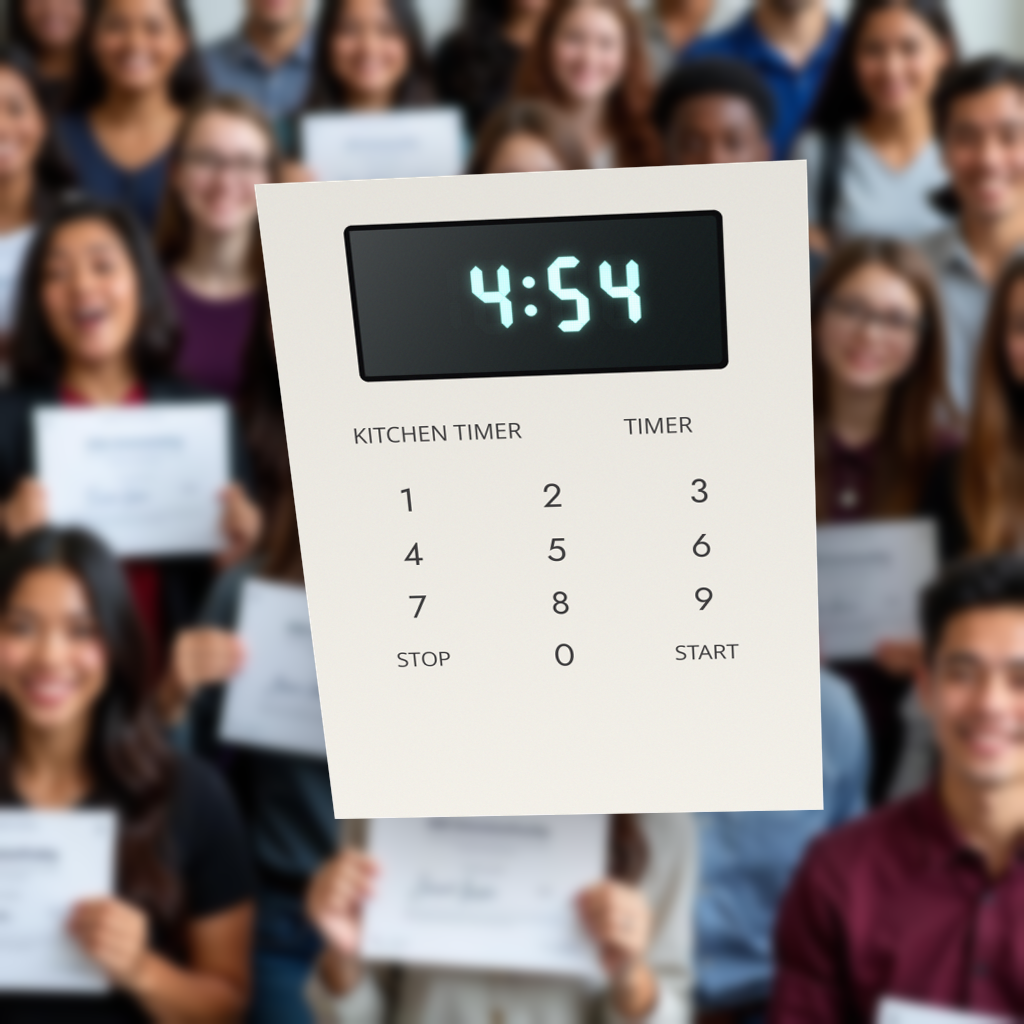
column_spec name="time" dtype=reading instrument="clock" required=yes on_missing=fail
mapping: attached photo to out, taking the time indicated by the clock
4:54
